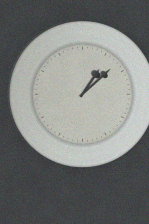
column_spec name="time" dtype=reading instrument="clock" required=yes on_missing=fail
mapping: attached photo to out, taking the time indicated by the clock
1:08
